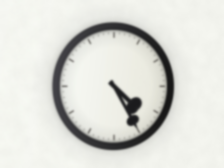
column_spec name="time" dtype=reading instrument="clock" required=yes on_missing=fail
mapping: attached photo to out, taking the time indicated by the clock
4:25
